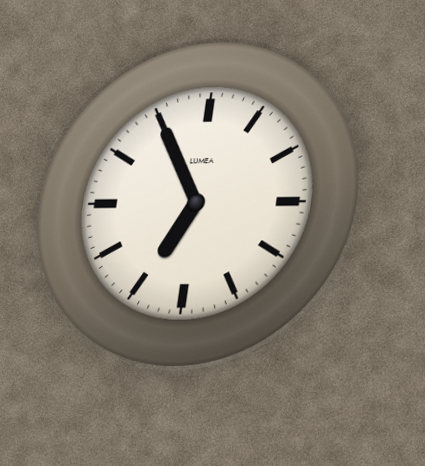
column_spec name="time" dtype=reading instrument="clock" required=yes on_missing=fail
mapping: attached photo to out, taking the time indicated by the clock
6:55
